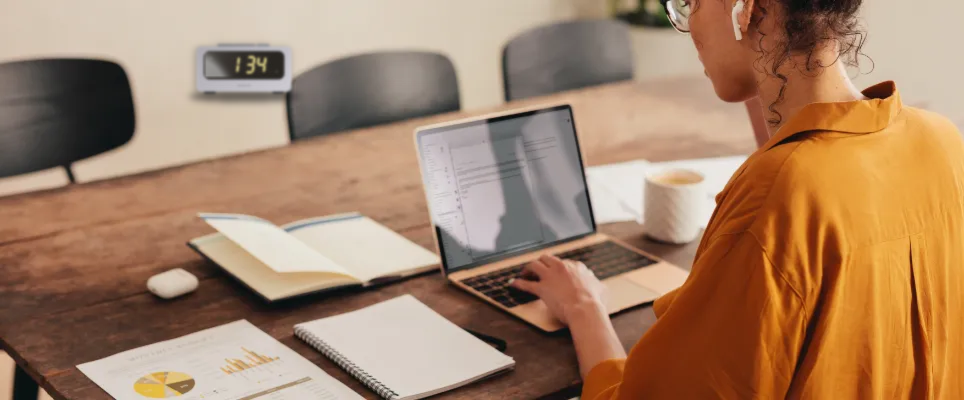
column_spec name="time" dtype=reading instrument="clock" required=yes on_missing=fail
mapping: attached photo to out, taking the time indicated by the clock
1:34
